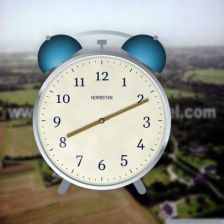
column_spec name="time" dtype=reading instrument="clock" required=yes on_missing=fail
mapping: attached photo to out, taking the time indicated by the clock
8:11
